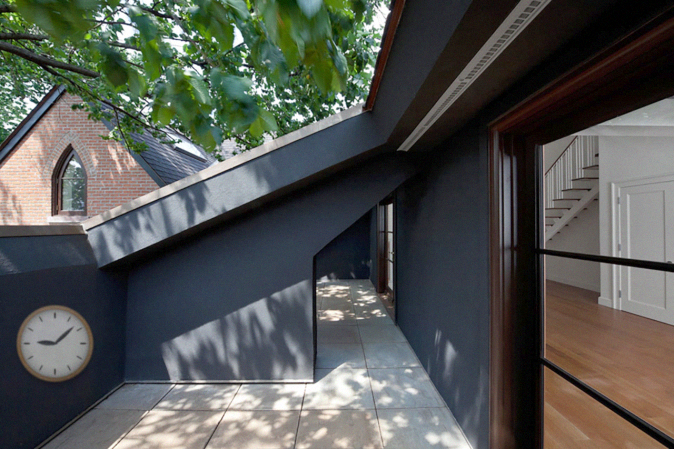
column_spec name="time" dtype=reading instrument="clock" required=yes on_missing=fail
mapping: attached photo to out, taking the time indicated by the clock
9:08
